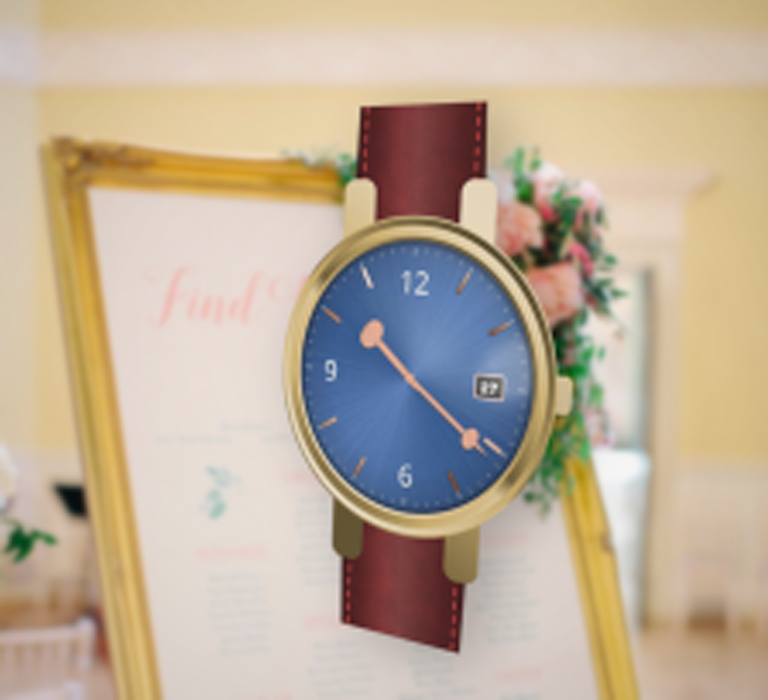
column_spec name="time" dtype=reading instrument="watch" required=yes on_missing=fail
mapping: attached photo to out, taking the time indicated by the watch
10:21
